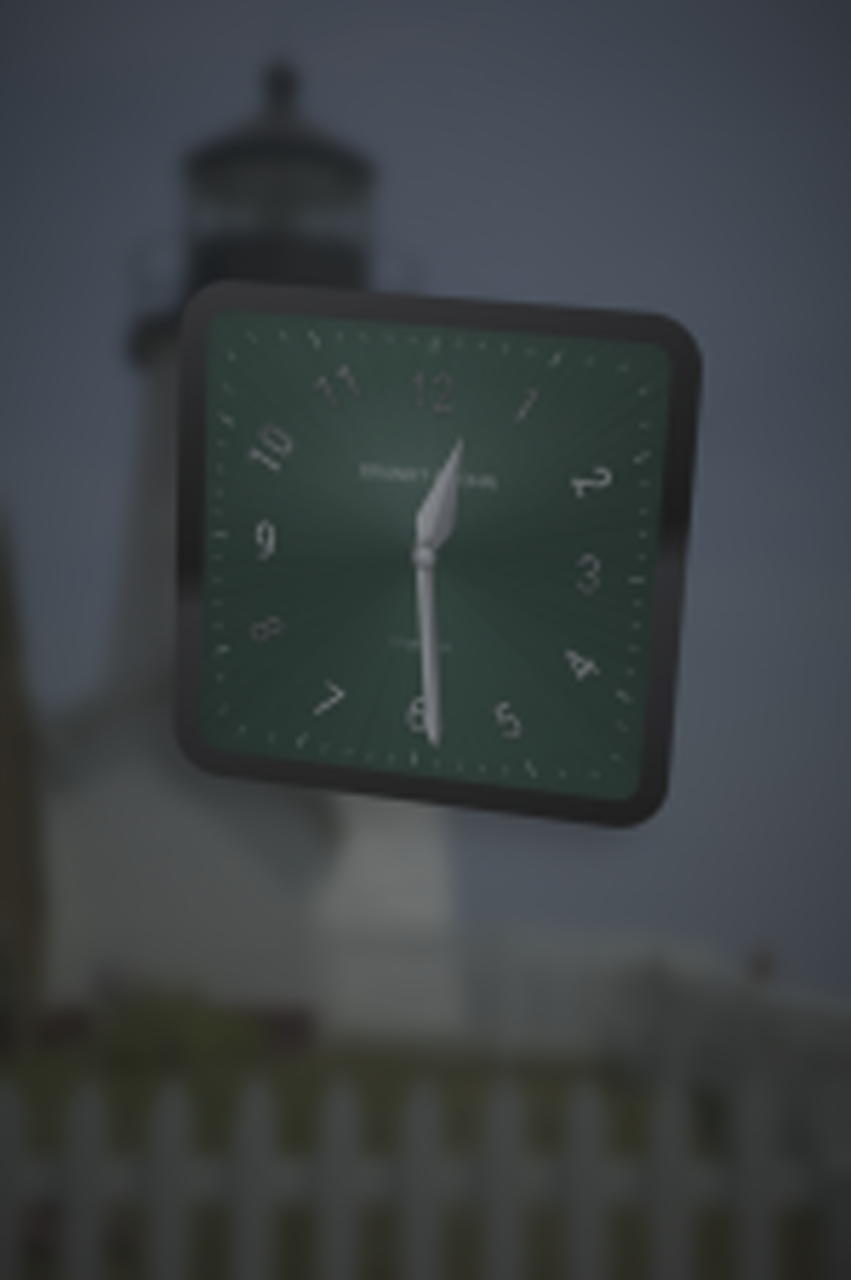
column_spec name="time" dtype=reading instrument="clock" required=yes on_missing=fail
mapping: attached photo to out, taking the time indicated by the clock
12:29
